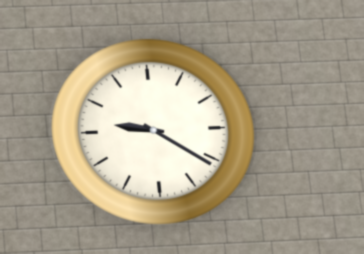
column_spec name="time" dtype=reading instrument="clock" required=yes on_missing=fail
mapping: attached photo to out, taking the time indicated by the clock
9:21
